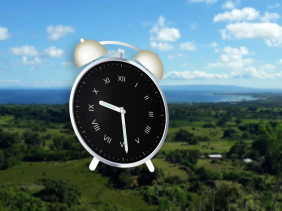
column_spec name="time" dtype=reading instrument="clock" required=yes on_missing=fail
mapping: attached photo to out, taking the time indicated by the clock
9:29
